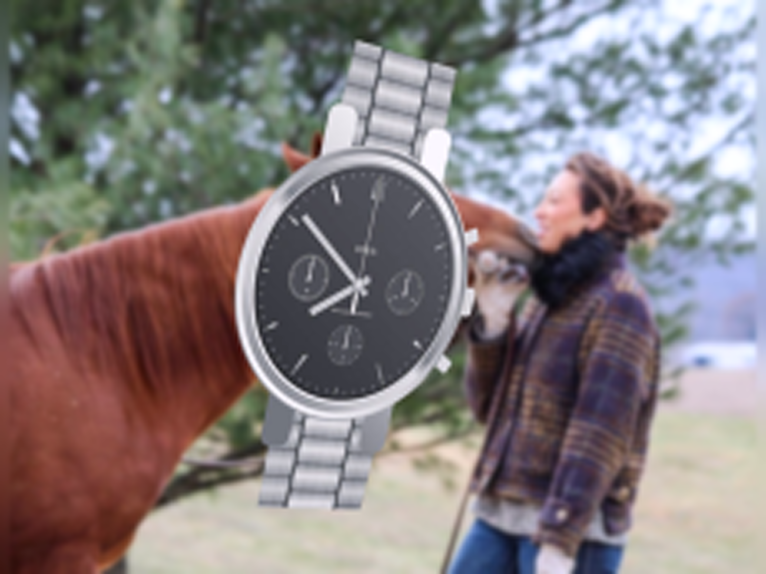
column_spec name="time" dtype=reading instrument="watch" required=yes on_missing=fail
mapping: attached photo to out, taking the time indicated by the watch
7:51
